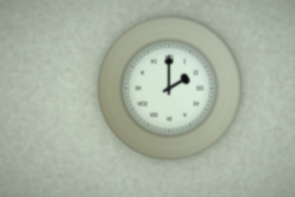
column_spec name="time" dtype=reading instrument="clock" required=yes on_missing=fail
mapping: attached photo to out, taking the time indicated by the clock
2:00
